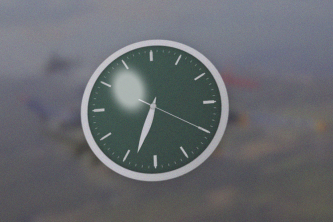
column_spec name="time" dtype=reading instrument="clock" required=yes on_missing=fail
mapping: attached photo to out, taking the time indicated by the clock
6:33:20
